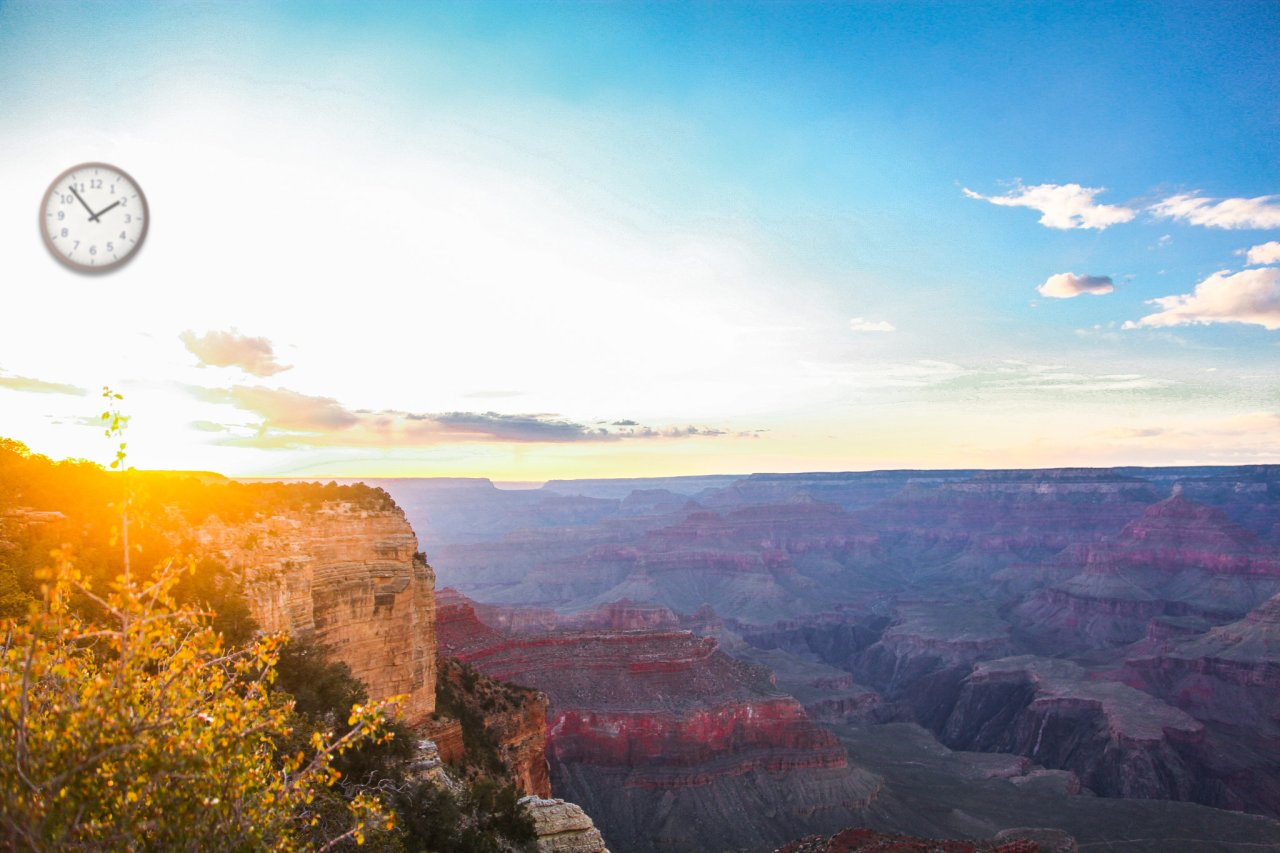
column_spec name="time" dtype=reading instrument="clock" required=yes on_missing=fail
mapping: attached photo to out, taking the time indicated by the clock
1:53
